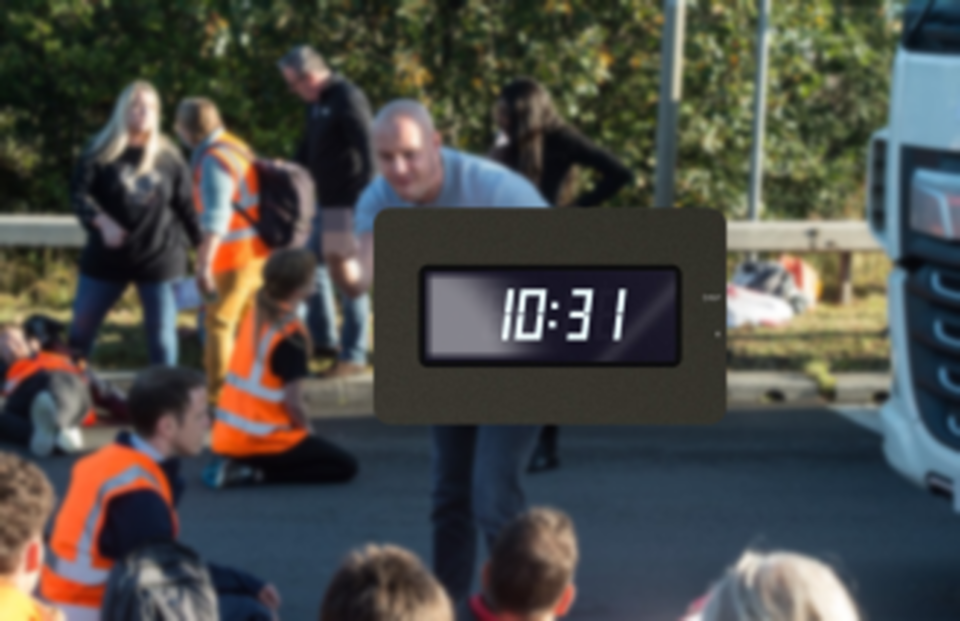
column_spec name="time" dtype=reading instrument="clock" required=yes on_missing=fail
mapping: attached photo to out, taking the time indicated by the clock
10:31
